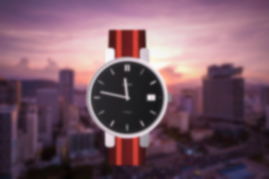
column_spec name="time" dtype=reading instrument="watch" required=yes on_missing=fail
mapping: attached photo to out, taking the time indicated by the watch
11:47
